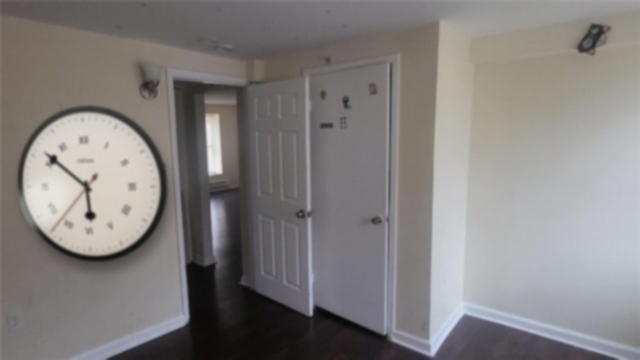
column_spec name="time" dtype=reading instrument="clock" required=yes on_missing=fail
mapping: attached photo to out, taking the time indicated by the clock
5:51:37
